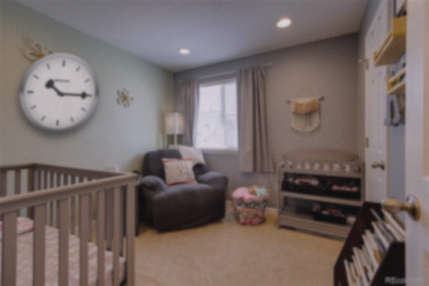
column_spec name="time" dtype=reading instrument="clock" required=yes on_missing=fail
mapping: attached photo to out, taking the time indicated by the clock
10:15
